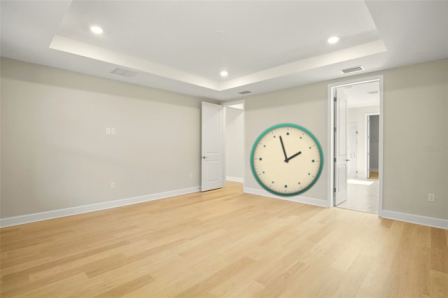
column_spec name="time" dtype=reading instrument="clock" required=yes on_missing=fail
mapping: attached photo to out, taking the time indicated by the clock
1:57
